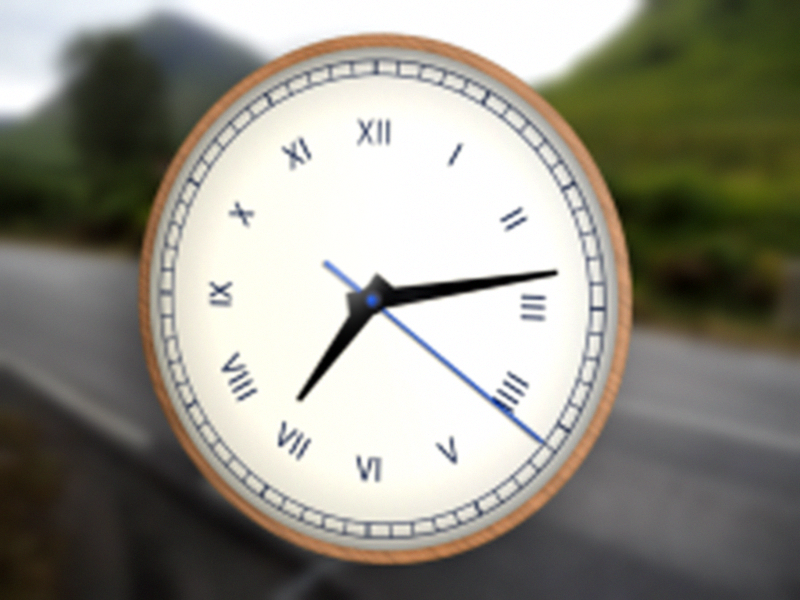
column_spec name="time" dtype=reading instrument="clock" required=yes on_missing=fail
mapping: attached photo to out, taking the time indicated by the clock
7:13:21
